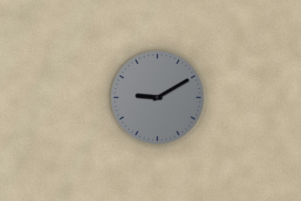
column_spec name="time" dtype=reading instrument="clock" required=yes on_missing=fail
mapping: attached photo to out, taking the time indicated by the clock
9:10
